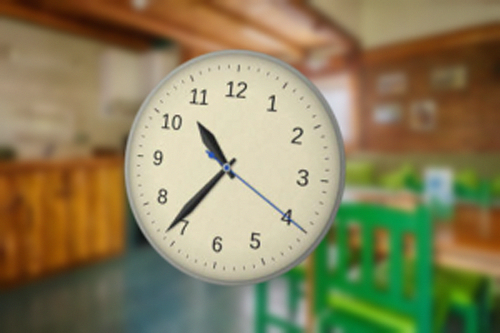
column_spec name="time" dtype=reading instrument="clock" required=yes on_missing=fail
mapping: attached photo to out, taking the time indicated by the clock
10:36:20
